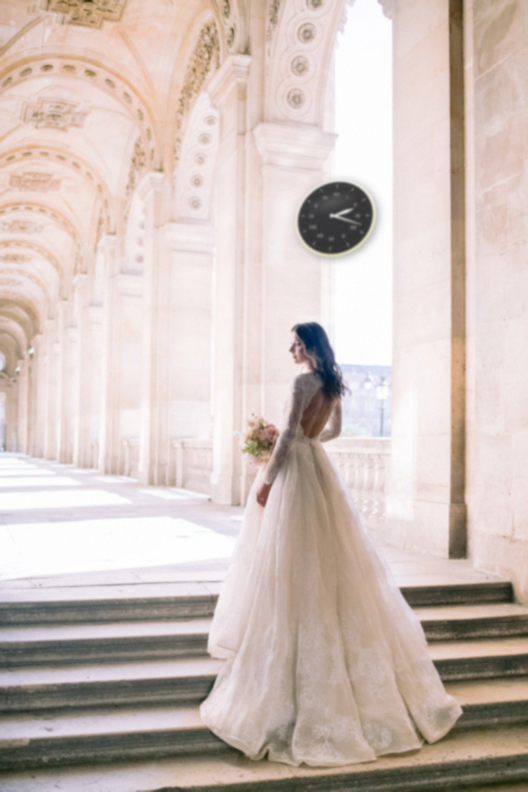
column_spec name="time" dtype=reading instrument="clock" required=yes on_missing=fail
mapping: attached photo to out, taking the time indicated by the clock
2:18
